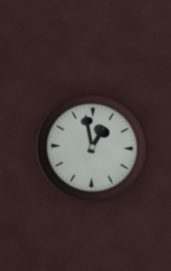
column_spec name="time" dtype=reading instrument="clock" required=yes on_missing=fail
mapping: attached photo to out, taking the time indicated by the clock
12:58
